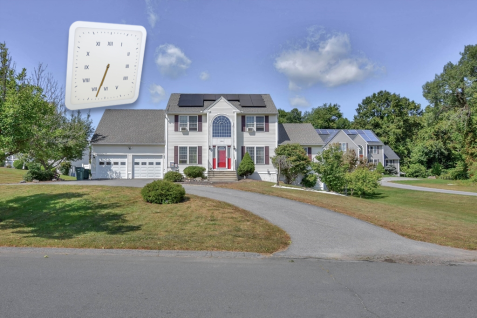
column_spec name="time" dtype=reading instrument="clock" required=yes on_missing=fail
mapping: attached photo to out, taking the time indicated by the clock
6:33
